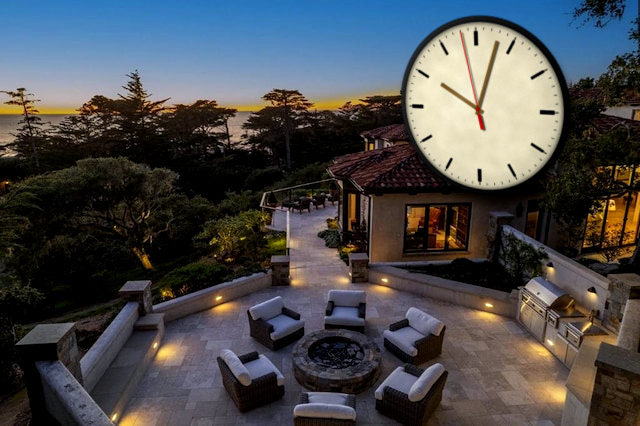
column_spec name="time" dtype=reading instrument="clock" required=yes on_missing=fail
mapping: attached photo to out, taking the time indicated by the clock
10:02:58
